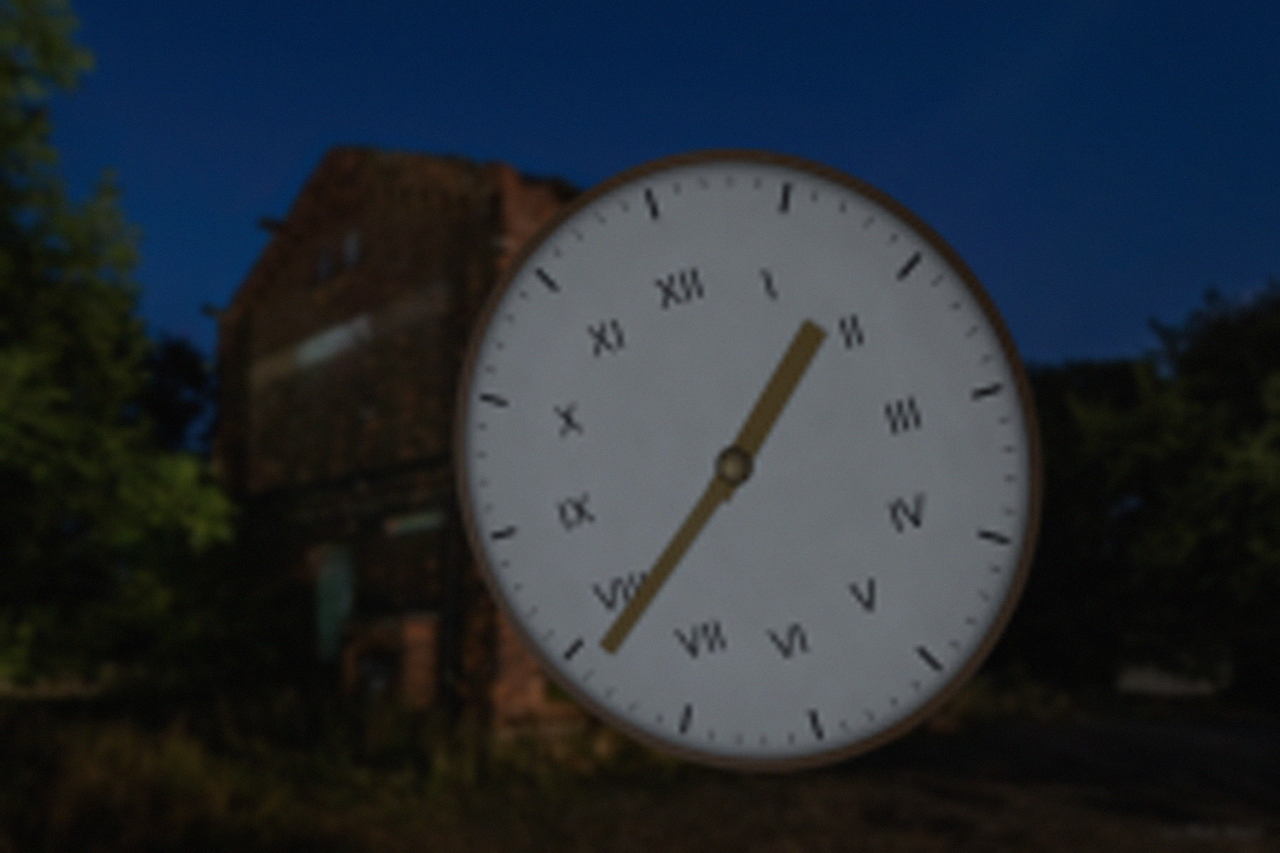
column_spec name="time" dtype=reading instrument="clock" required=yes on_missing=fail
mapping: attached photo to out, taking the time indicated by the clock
1:39
